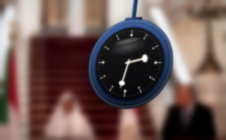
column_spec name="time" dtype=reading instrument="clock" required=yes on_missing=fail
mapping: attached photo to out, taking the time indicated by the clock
2:32
